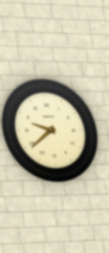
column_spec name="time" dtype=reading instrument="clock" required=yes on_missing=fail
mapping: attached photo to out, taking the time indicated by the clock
9:39
